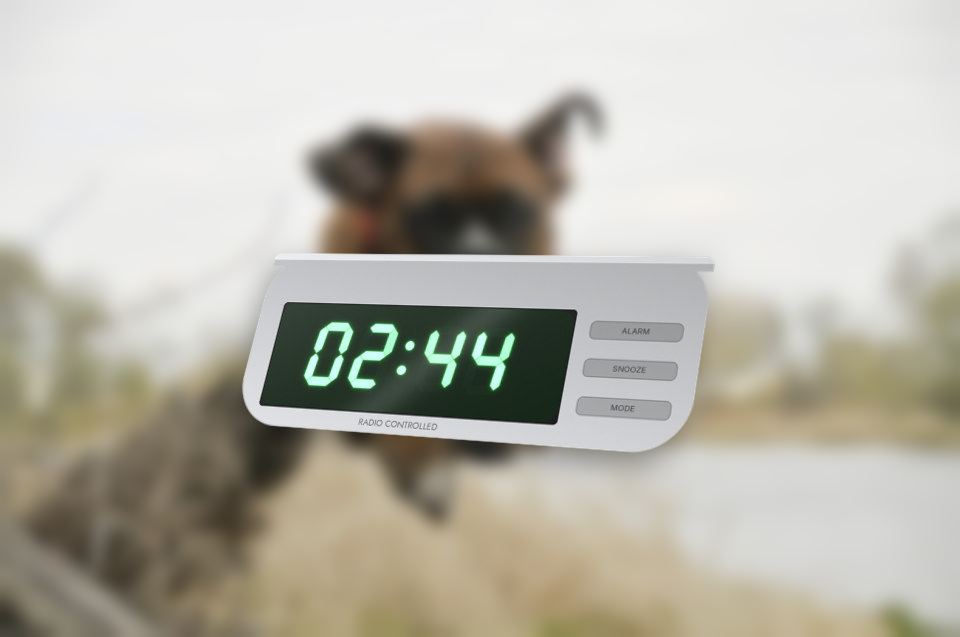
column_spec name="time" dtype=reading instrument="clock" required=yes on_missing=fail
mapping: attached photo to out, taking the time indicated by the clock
2:44
